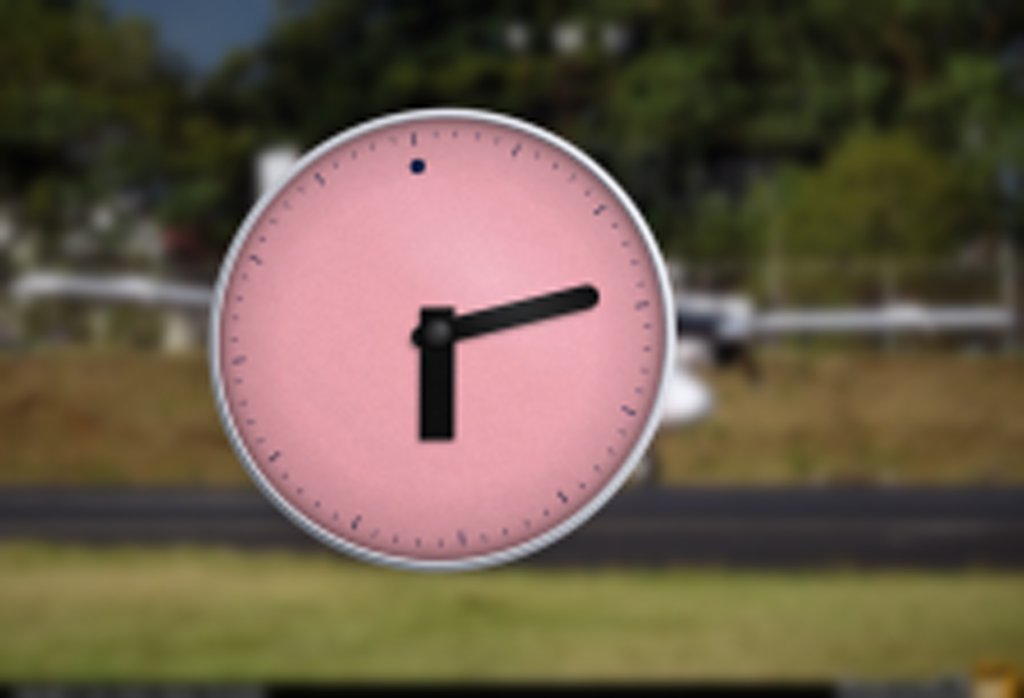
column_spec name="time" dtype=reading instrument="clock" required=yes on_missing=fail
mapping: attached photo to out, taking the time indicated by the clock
6:14
